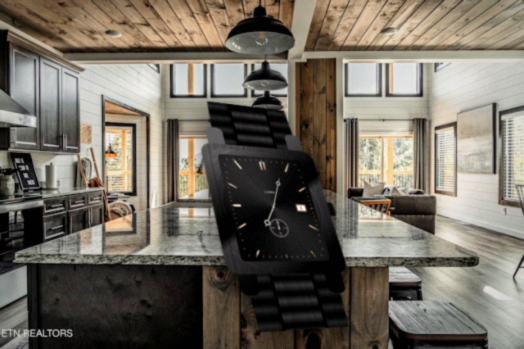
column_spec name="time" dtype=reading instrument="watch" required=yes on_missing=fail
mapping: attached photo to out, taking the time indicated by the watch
7:04
